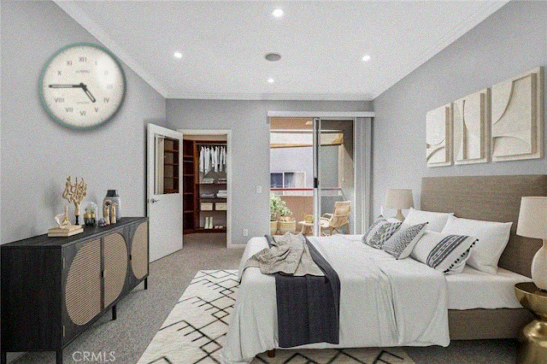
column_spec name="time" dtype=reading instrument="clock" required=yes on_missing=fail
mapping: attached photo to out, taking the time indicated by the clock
4:45
